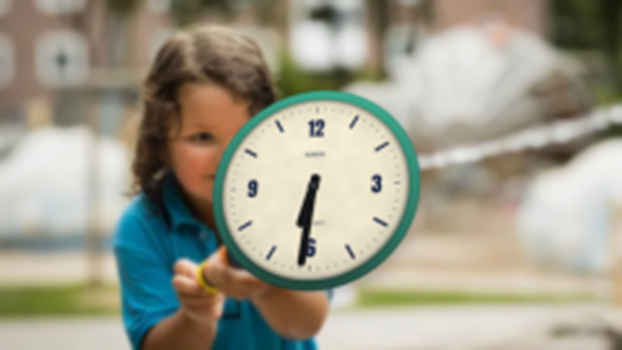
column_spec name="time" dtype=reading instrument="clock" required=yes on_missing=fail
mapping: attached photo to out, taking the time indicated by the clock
6:31
